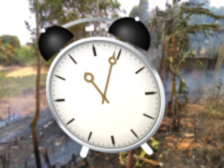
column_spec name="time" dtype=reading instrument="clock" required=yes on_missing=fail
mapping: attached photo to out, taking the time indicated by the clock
11:04
